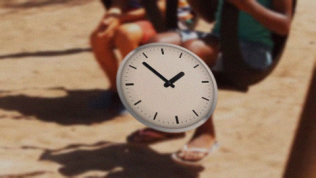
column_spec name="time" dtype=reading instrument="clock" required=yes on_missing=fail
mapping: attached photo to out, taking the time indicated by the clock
1:53
